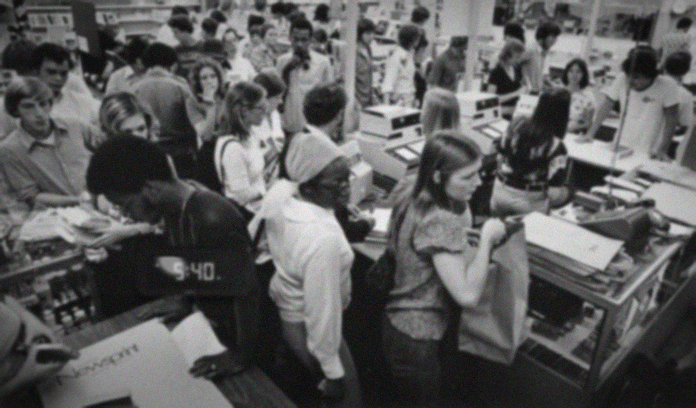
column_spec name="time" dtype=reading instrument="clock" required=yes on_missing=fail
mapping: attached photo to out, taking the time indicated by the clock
5:40
